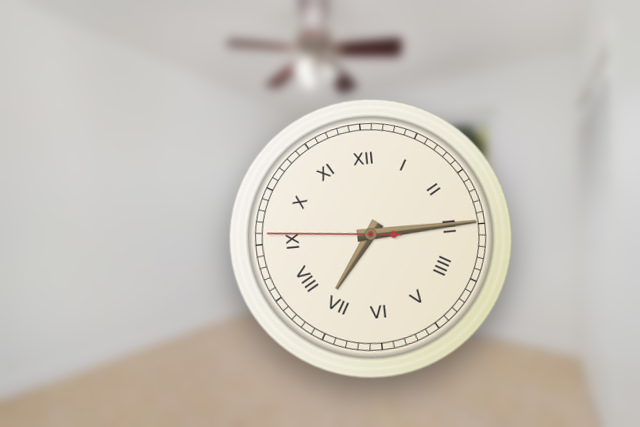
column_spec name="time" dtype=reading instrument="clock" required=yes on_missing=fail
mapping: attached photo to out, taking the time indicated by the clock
7:14:46
